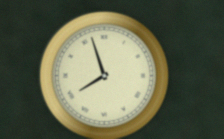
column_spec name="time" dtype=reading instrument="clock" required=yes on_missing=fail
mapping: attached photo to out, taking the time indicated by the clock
7:57
